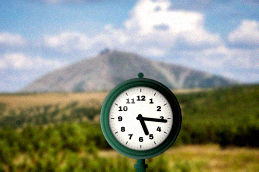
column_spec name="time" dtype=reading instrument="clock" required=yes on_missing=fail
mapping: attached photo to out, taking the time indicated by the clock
5:16
